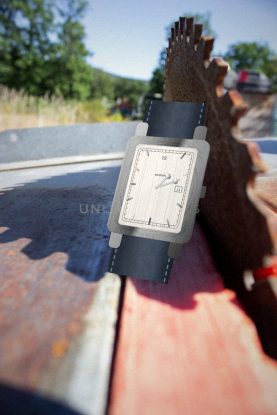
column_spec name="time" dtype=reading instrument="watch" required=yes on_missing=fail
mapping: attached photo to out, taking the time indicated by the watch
1:11
